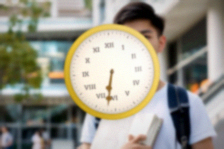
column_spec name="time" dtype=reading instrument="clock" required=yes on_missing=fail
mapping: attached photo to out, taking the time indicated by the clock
6:32
